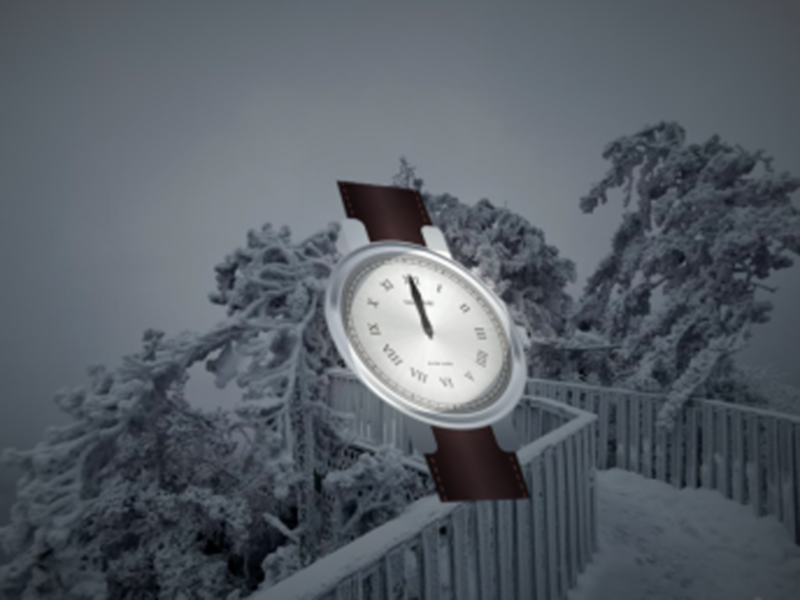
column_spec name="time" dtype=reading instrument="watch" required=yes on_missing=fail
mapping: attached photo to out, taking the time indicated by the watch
12:00
